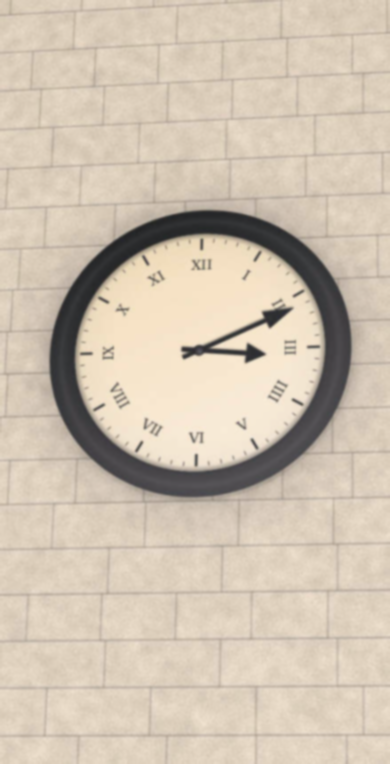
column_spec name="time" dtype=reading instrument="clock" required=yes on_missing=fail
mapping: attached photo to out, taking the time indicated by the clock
3:11
